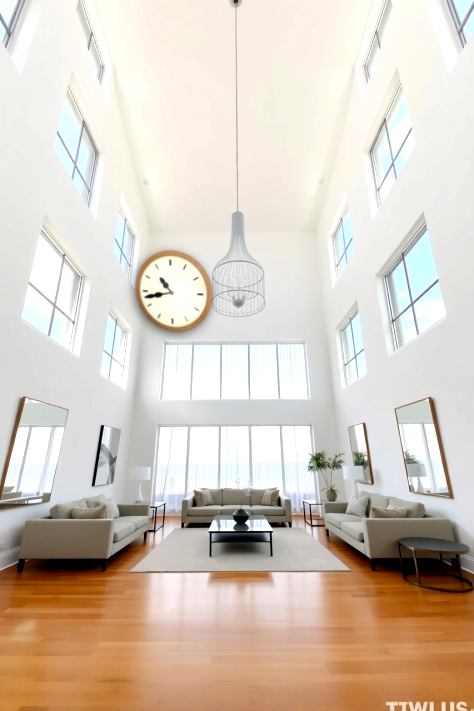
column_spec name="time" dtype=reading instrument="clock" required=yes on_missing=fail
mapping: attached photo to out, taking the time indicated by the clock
10:43
